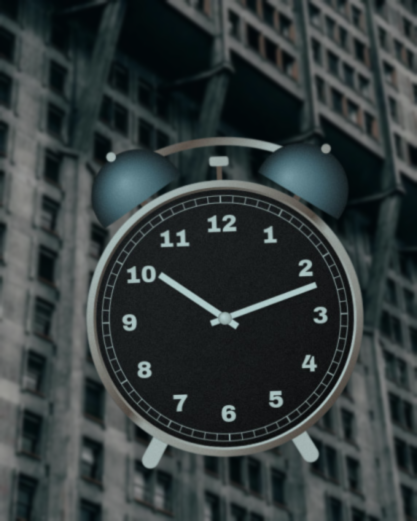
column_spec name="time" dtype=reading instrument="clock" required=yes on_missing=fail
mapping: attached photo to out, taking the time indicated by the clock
10:12
